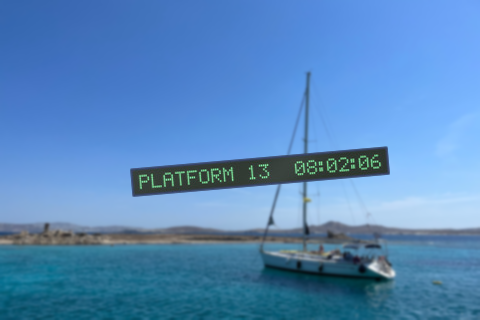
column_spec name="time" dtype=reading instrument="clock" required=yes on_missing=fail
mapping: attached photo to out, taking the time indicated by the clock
8:02:06
